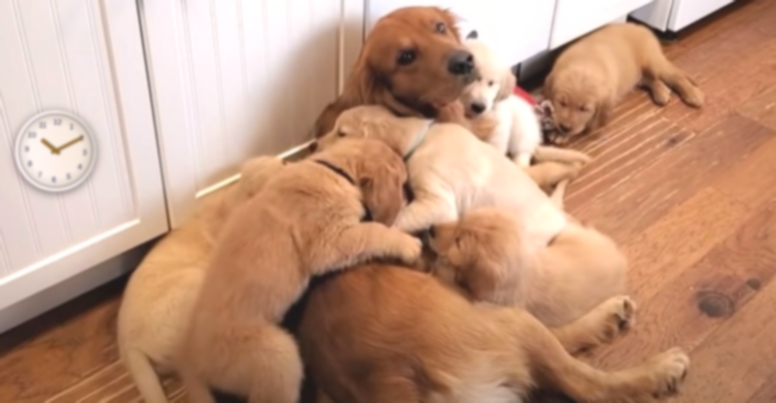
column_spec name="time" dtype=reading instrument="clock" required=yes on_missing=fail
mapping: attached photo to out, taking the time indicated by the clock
10:10
